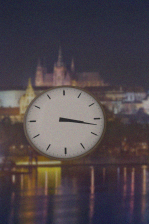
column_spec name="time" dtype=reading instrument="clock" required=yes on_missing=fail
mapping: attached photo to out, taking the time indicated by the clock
3:17
